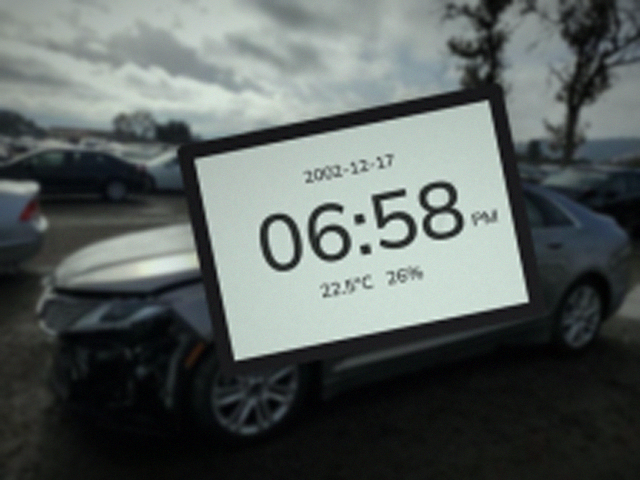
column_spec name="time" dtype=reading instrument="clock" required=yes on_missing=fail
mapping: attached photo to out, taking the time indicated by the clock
6:58
